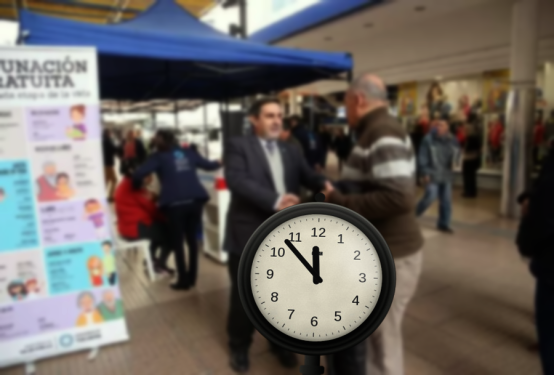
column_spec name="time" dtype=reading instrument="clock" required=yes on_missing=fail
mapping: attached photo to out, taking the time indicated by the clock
11:53
